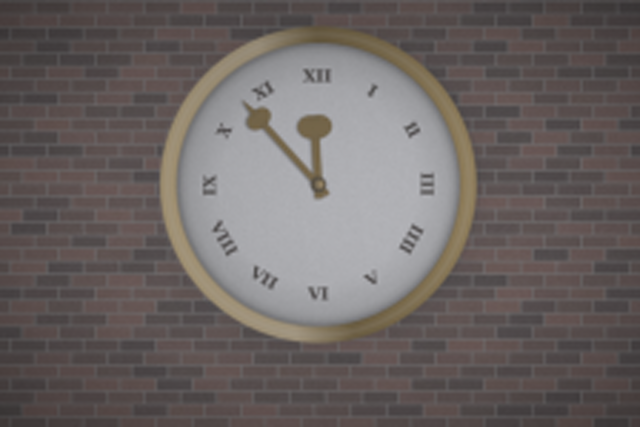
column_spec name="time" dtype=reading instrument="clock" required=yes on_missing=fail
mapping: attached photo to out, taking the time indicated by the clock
11:53
